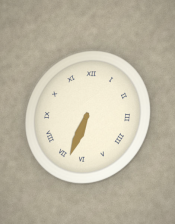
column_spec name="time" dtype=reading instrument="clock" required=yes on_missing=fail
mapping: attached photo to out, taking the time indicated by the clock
6:33
